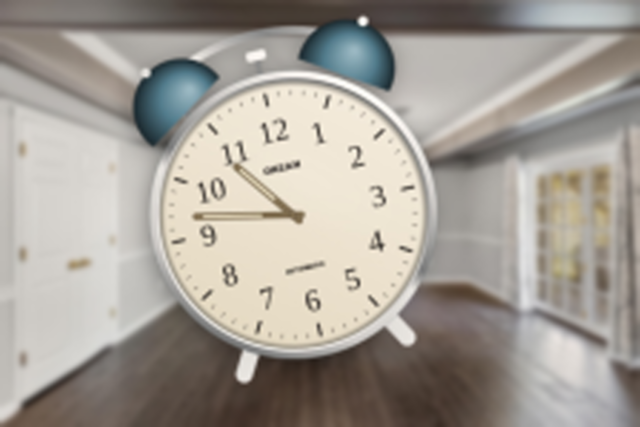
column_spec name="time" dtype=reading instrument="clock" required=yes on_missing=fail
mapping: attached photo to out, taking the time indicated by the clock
10:47
